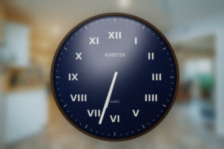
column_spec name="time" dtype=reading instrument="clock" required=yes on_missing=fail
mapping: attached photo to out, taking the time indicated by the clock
6:33
